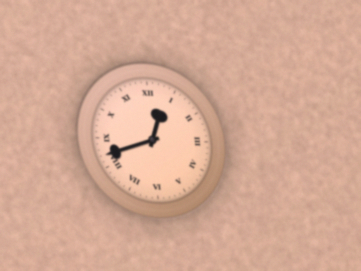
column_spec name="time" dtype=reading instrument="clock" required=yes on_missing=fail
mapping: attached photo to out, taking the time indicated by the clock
12:42
